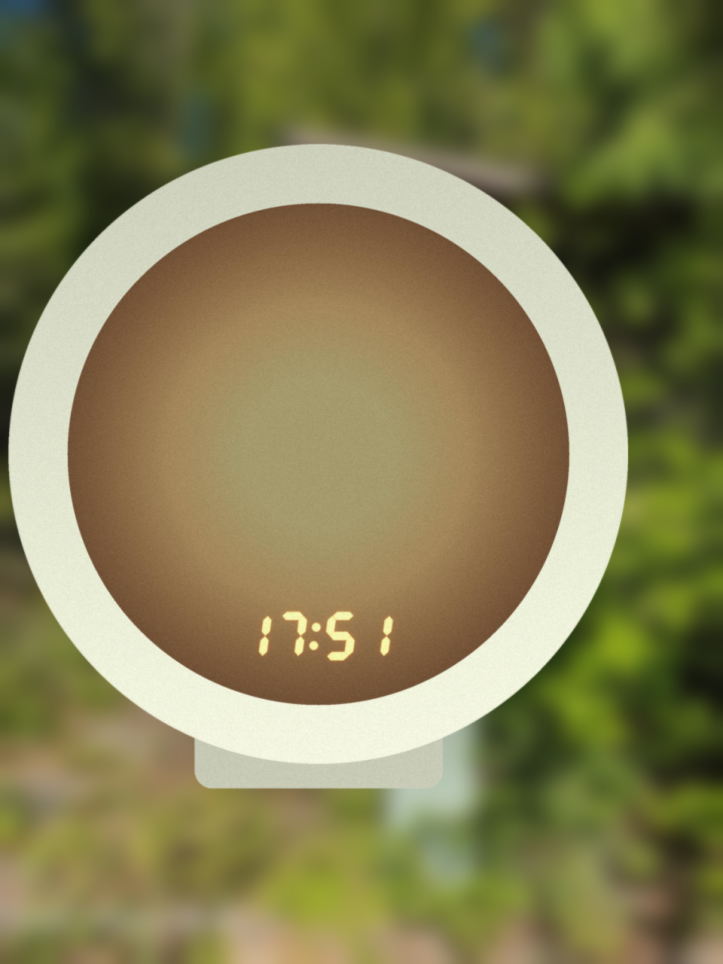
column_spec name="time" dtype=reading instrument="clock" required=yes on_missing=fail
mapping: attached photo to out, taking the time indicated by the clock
17:51
